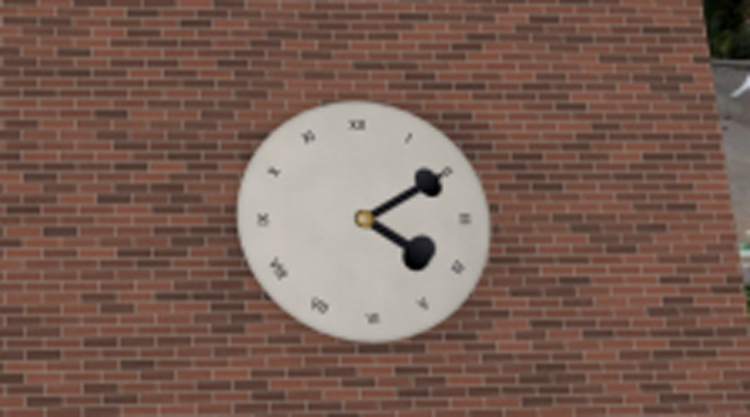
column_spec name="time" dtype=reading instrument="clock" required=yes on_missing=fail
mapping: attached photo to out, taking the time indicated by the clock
4:10
